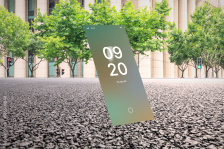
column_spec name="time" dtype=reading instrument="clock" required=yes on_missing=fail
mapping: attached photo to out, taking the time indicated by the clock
9:20
